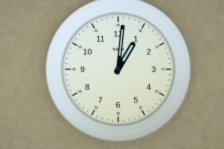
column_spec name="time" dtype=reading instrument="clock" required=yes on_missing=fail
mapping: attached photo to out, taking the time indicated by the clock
1:01
